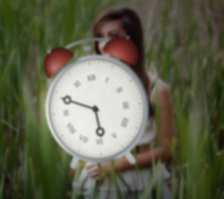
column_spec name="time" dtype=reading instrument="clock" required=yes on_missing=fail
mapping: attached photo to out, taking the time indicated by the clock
5:49
